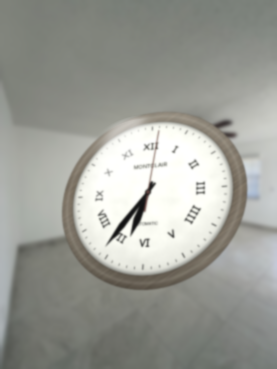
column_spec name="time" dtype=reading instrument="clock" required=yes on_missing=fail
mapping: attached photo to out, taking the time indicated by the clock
6:36:01
